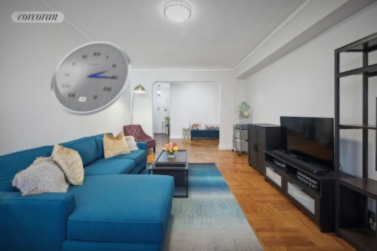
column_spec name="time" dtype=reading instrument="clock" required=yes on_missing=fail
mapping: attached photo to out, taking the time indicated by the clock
2:15
